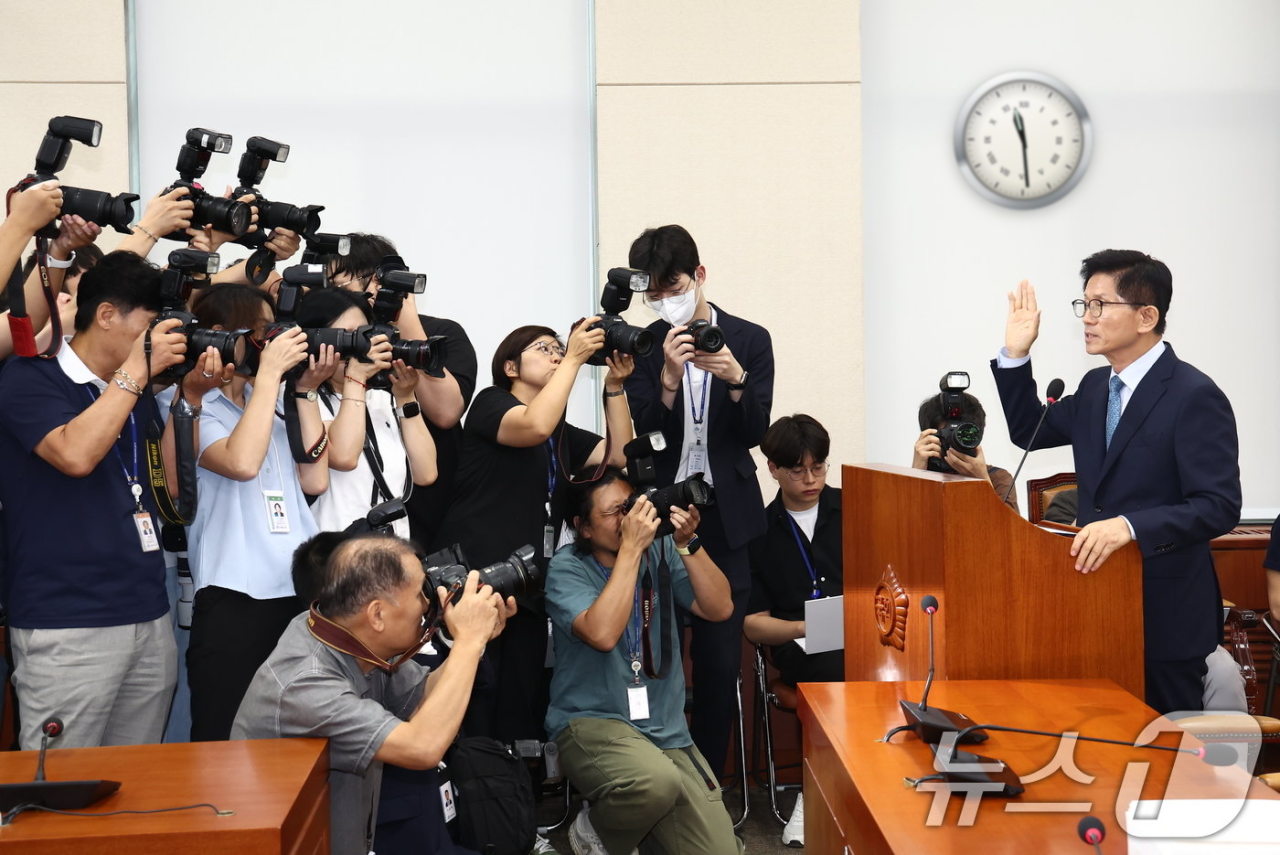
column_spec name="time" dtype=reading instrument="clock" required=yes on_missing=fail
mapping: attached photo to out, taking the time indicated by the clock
11:29
